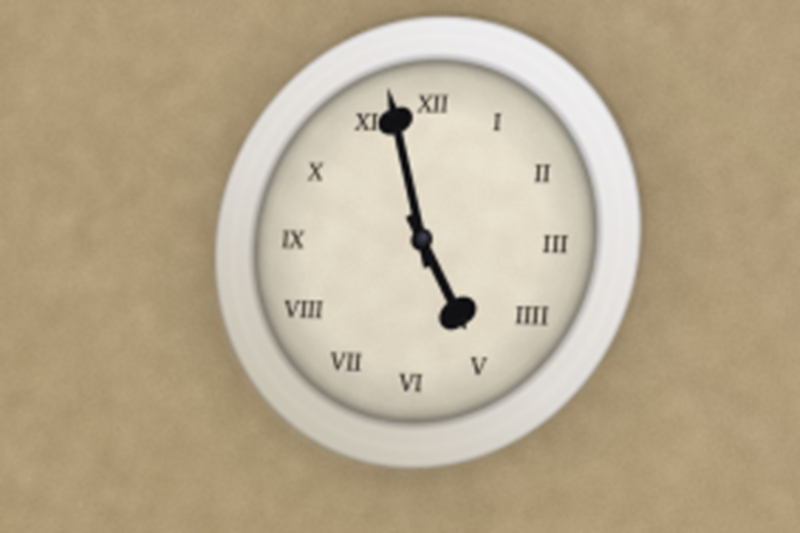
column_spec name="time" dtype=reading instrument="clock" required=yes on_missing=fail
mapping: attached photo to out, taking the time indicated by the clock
4:57
